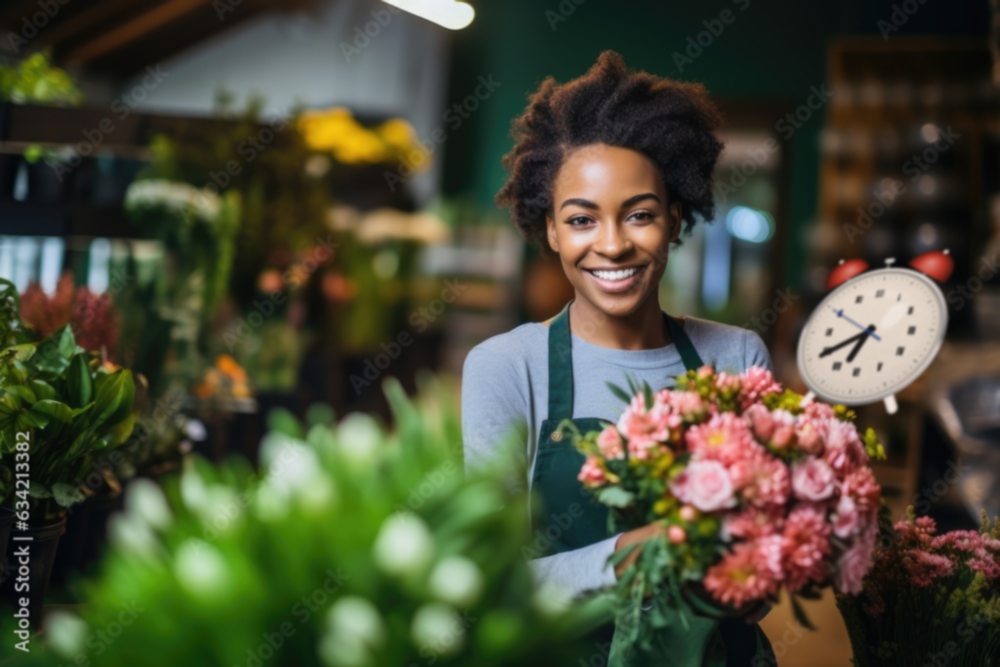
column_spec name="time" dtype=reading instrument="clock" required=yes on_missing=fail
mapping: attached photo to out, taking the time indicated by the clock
6:39:50
